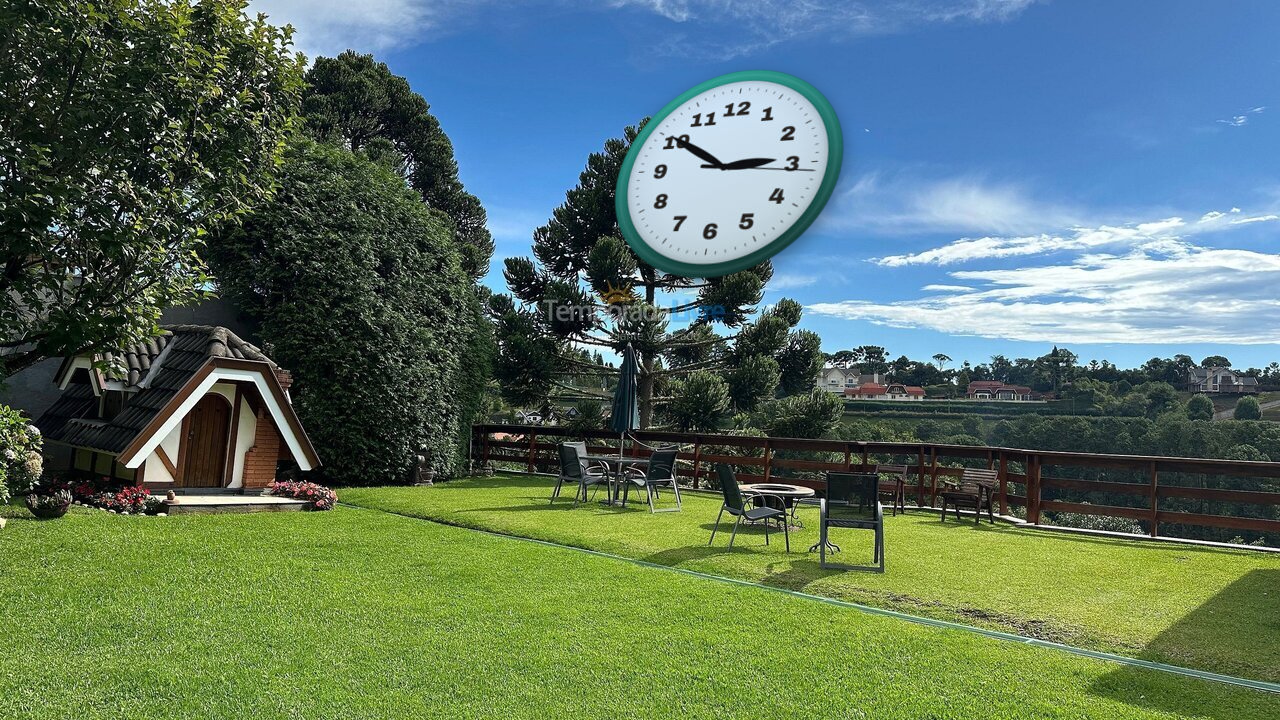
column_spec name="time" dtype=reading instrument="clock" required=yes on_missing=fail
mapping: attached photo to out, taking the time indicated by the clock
2:50:16
